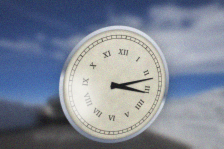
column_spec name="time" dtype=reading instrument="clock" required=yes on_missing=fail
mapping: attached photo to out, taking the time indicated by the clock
3:12
